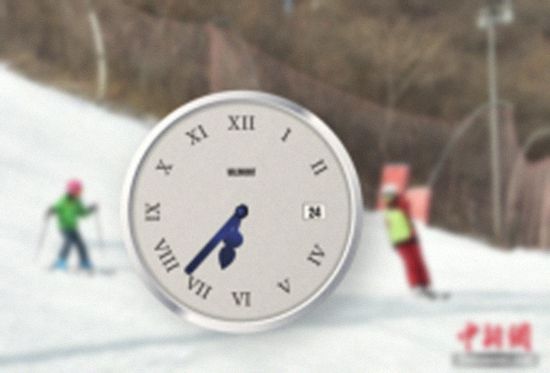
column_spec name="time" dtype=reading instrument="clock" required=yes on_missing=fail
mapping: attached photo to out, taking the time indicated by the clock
6:37
